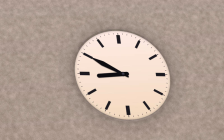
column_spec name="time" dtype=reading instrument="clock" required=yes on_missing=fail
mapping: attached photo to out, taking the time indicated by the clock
8:50
